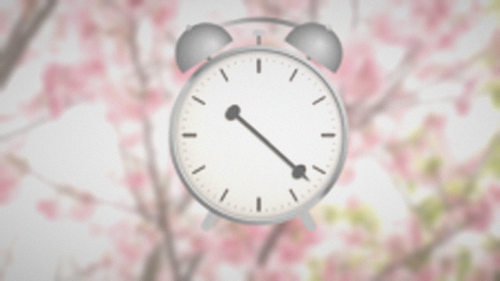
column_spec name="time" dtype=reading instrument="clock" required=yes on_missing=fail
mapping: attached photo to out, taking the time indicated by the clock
10:22
